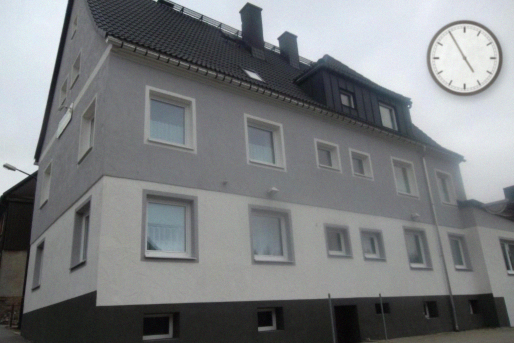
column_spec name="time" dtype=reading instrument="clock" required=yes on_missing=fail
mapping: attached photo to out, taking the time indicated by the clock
4:55
